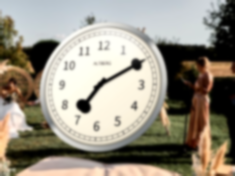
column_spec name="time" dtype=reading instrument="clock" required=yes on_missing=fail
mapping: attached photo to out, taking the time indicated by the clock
7:10
